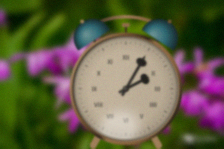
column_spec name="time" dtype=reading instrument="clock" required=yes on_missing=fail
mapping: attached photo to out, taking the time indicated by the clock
2:05
